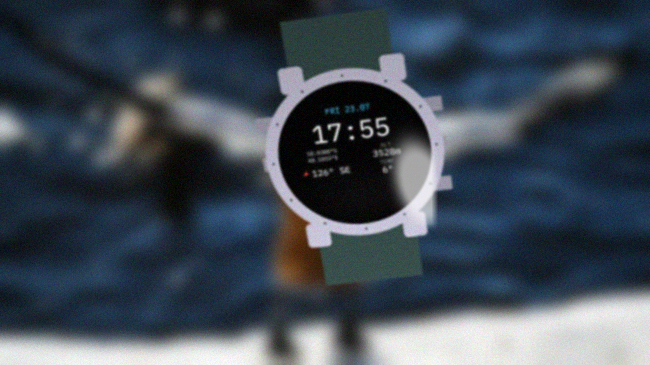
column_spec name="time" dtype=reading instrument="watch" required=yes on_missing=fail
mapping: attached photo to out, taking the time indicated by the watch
17:55
